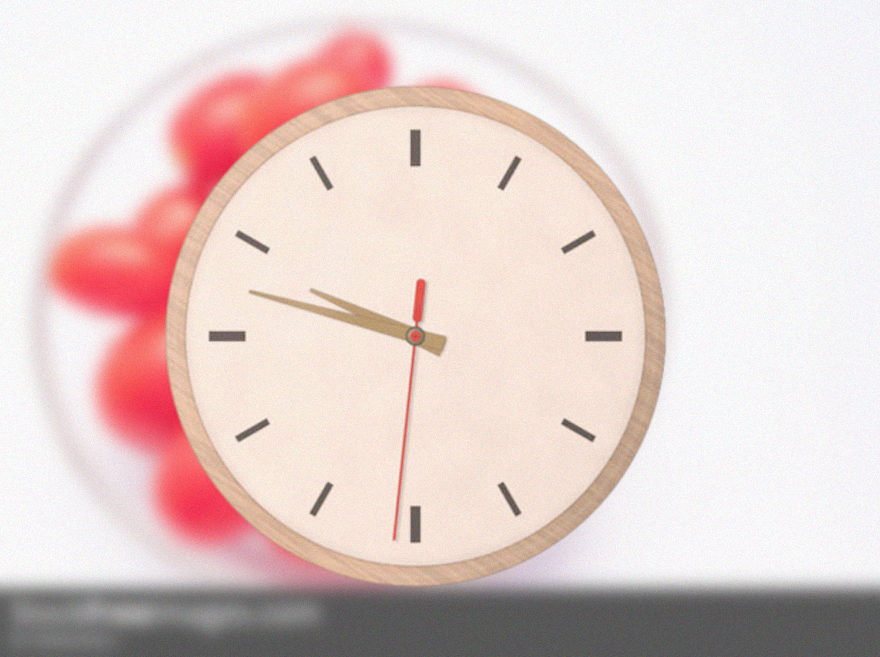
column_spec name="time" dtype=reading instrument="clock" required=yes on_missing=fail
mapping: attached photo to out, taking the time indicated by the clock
9:47:31
